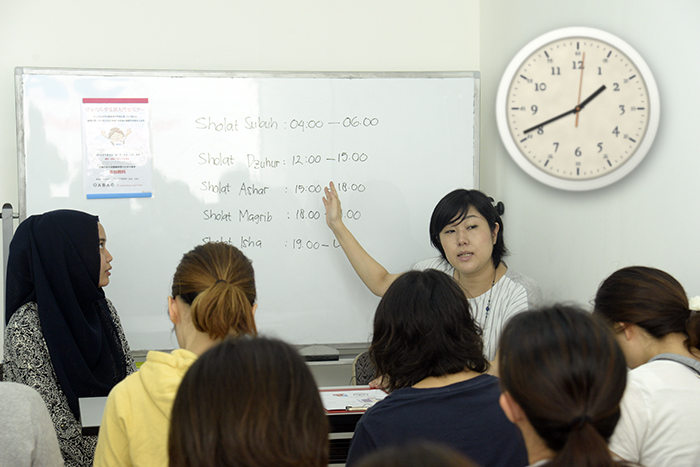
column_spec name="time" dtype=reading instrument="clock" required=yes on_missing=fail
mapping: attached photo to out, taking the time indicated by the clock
1:41:01
